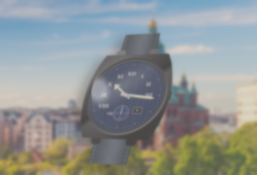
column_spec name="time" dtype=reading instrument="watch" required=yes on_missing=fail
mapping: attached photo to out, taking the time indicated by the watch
10:16
